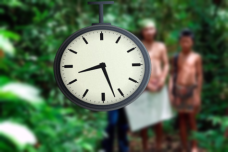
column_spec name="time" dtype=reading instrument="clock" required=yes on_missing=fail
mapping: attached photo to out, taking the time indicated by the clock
8:27
